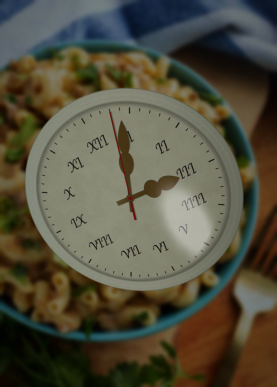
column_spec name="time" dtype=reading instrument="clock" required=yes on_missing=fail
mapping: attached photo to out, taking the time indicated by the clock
3:04:03
